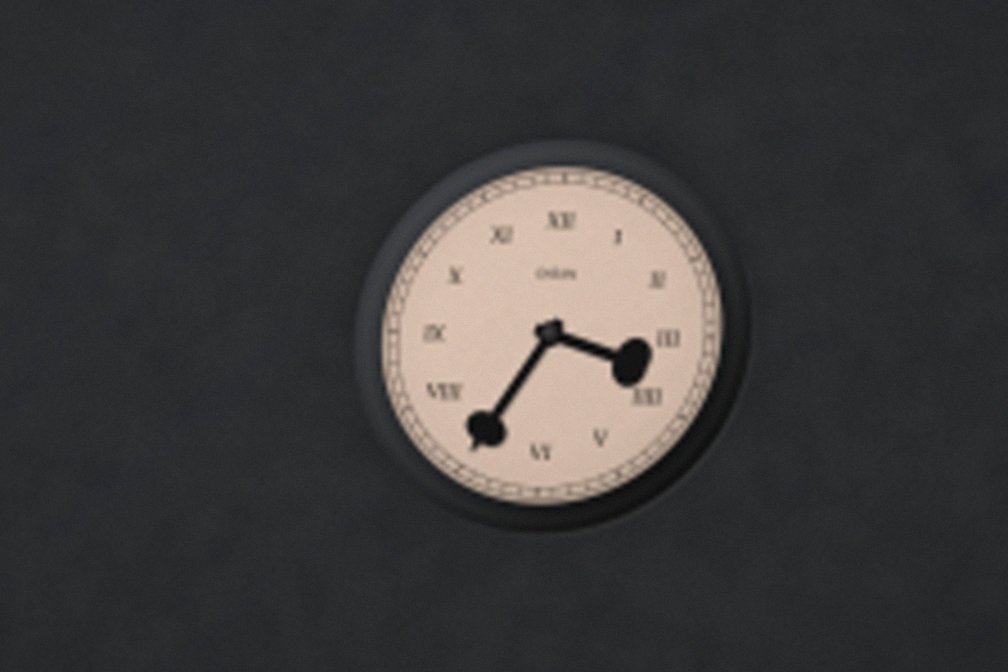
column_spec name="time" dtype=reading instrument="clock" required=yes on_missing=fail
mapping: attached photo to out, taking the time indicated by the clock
3:35
